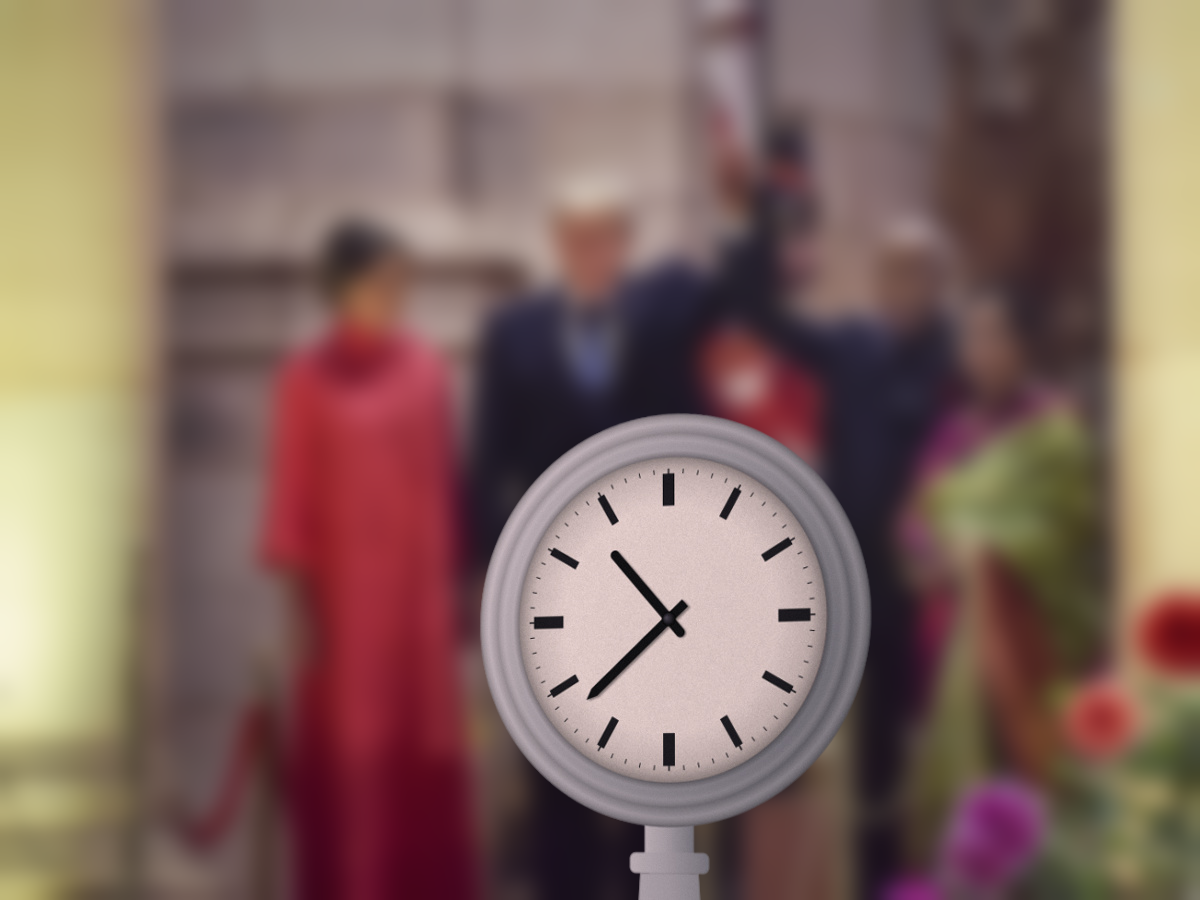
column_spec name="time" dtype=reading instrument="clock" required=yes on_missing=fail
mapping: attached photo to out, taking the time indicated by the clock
10:38
